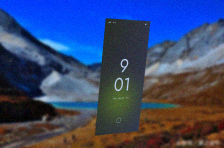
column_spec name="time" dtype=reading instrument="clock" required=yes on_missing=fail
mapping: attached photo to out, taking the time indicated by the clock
9:01
